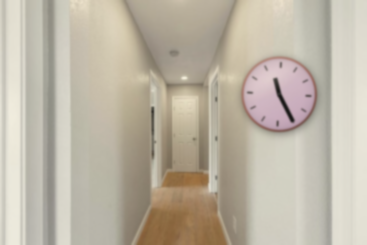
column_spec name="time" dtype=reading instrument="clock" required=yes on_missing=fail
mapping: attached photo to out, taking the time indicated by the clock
11:25
